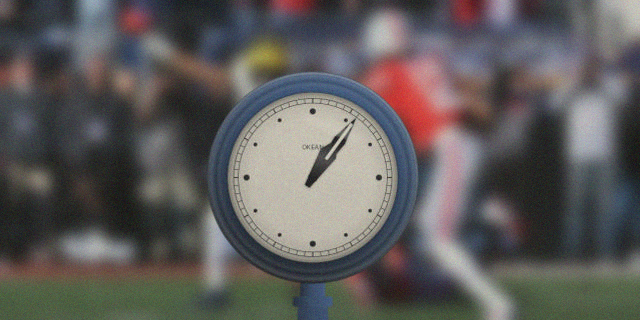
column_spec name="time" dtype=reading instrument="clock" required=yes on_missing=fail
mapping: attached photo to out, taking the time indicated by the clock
1:06
